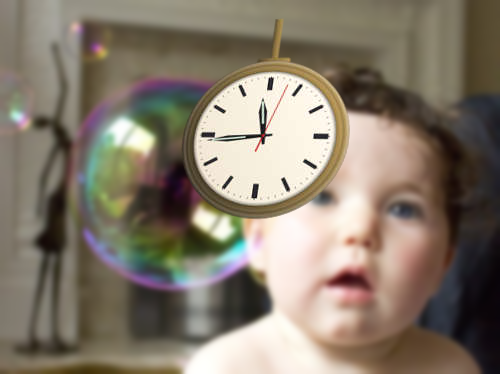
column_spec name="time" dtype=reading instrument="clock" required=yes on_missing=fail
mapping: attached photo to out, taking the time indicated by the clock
11:44:03
